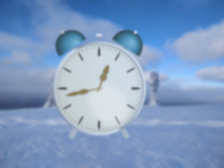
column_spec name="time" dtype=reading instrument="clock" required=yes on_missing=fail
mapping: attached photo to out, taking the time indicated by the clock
12:43
